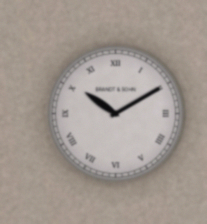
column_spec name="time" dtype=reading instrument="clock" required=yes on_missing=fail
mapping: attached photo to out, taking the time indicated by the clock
10:10
